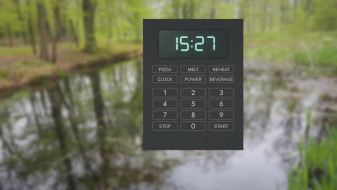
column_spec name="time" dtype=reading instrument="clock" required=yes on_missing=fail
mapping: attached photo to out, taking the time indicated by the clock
15:27
